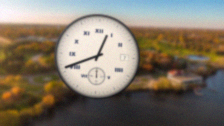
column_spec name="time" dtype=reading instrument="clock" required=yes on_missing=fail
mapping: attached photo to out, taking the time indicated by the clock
12:41
